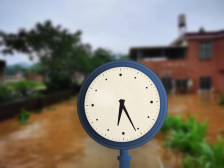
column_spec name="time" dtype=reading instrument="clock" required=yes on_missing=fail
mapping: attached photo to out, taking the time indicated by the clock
6:26
